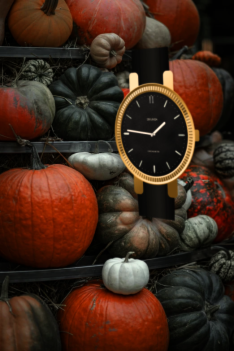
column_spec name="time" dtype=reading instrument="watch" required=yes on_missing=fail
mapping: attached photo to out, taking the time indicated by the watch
1:46
